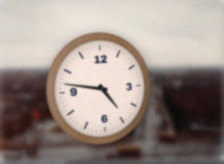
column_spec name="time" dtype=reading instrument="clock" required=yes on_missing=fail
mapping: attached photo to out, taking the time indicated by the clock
4:47
